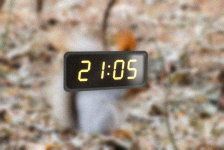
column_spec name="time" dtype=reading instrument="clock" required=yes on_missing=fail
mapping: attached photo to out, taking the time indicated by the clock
21:05
